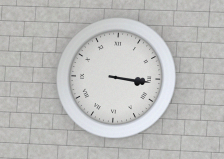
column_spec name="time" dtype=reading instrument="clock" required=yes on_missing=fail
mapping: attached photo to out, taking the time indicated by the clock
3:16
